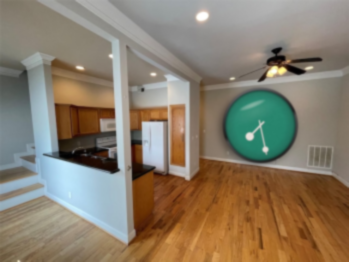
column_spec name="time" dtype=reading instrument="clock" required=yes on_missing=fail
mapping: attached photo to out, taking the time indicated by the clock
7:28
